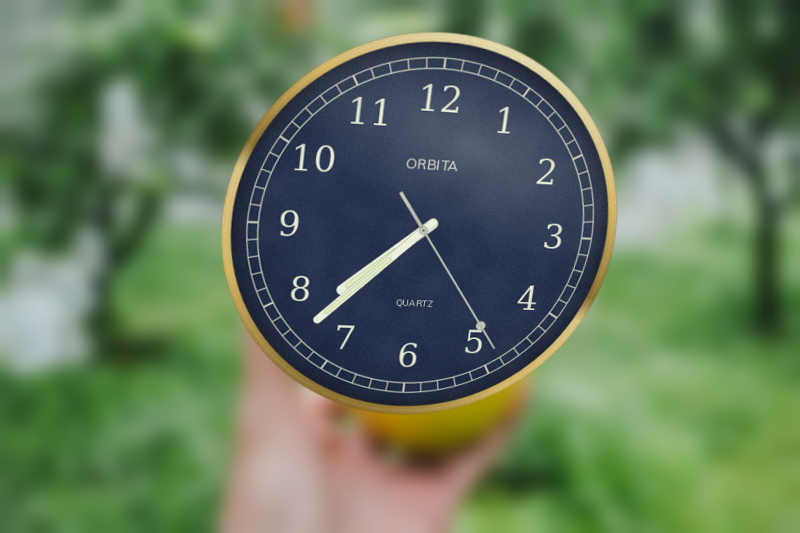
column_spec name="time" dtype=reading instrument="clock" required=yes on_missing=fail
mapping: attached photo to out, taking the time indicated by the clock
7:37:24
